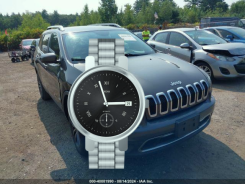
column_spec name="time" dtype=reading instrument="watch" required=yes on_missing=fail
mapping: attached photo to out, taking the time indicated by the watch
2:57
